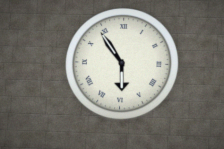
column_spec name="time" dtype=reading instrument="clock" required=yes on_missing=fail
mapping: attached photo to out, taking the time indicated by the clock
5:54
